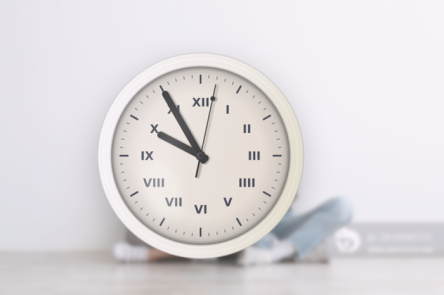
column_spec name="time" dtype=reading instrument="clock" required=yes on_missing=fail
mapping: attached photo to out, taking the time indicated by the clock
9:55:02
